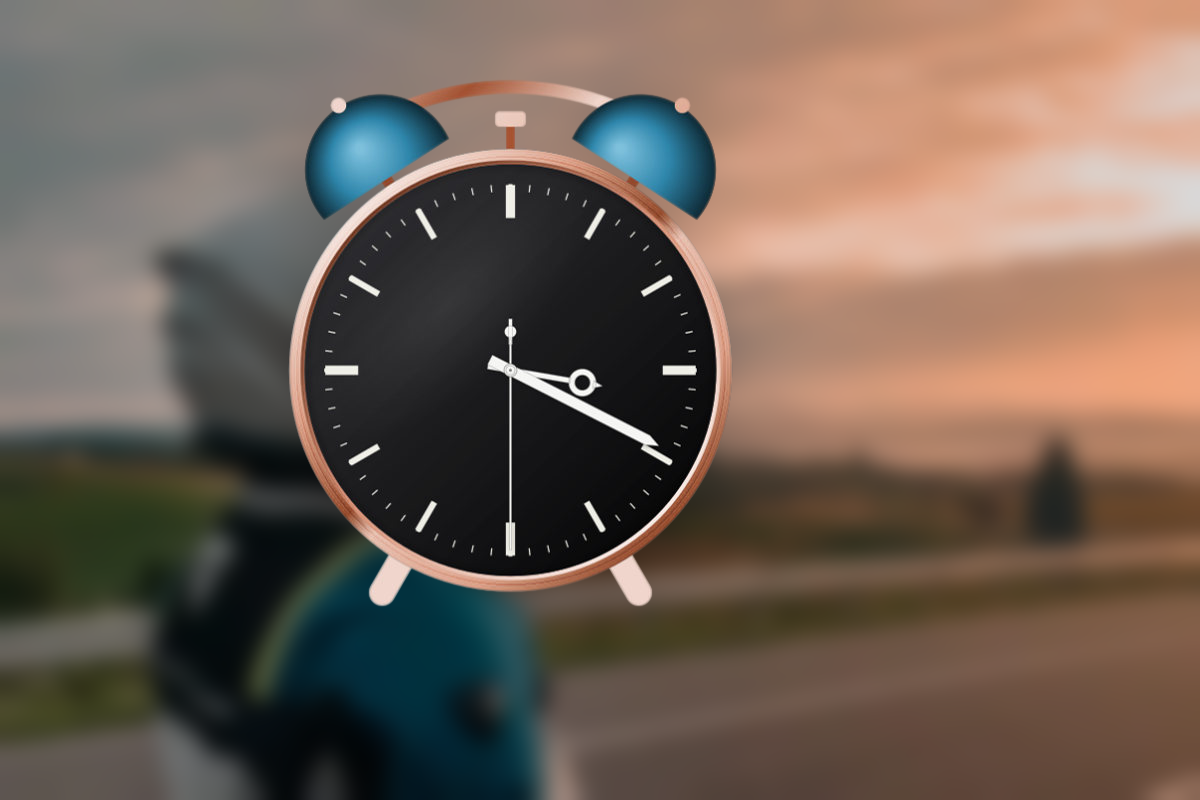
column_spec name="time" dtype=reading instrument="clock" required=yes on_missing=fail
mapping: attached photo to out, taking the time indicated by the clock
3:19:30
